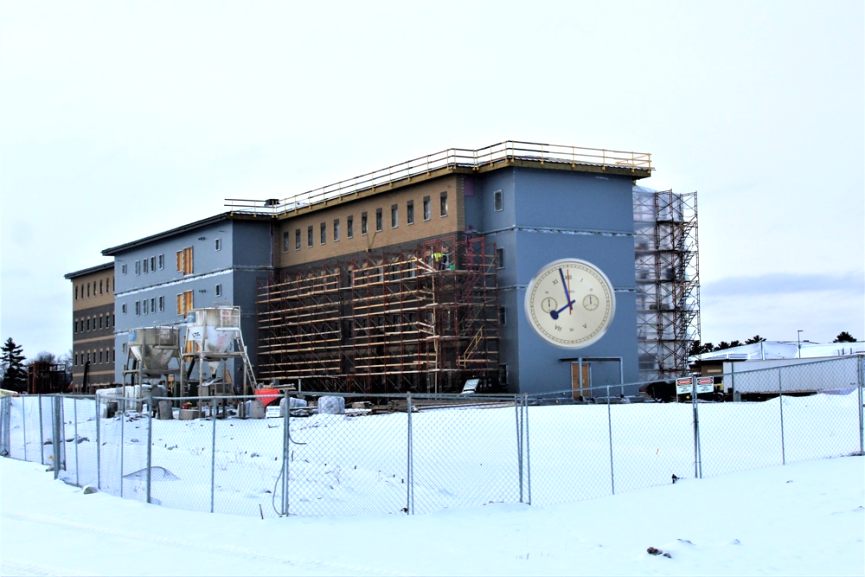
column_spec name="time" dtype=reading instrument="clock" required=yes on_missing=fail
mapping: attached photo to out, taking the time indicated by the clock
7:58
